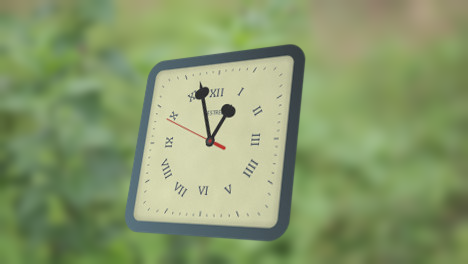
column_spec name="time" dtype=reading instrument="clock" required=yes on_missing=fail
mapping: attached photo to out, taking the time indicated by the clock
12:56:49
